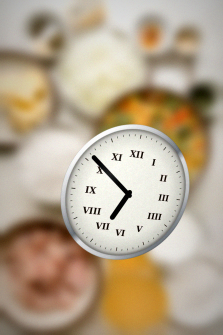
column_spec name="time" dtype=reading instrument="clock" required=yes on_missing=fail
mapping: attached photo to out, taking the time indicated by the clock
6:51
